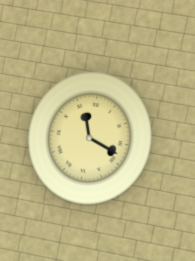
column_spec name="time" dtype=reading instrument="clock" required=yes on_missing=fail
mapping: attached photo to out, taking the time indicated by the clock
11:18
